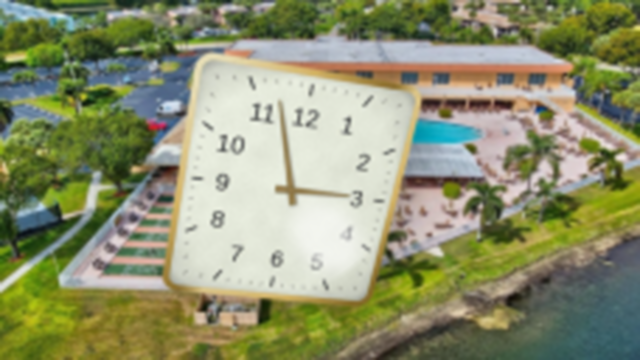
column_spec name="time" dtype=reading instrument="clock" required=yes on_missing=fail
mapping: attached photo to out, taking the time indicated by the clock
2:57
